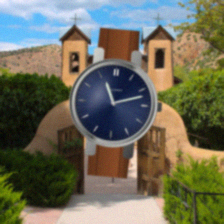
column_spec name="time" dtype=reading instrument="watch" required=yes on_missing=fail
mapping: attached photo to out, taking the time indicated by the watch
11:12
